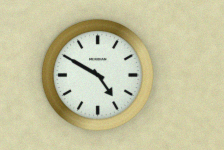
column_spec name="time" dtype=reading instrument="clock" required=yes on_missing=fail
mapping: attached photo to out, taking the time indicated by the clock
4:50
